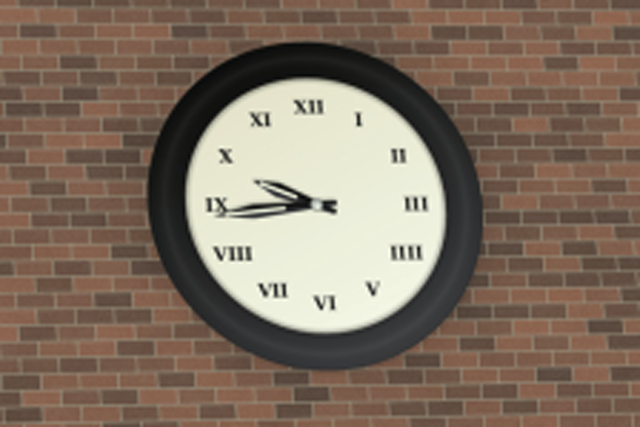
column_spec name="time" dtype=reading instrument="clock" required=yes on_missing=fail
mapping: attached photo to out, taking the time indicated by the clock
9:44
